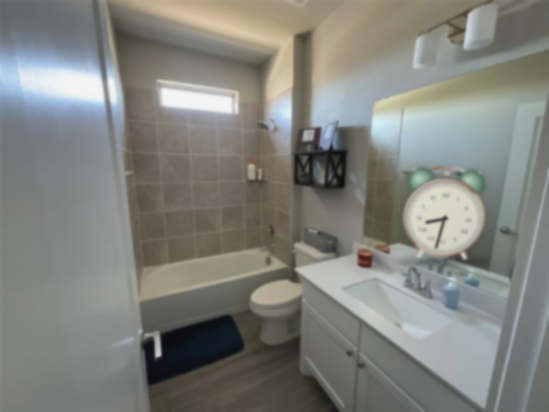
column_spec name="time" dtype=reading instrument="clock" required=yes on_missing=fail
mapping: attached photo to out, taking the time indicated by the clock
8:32
